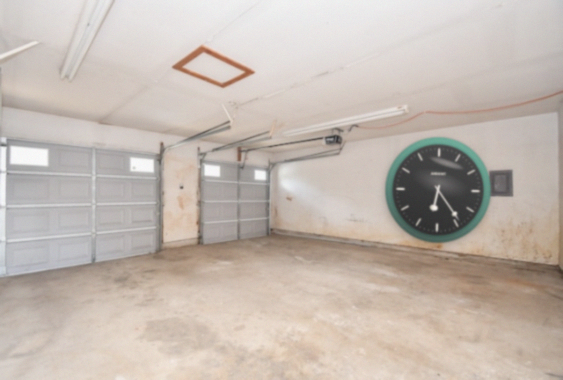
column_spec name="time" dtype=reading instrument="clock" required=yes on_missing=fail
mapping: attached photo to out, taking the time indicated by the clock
6:24
